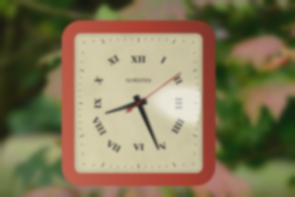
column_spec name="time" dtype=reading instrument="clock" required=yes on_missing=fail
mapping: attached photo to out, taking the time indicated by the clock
8:26:09
